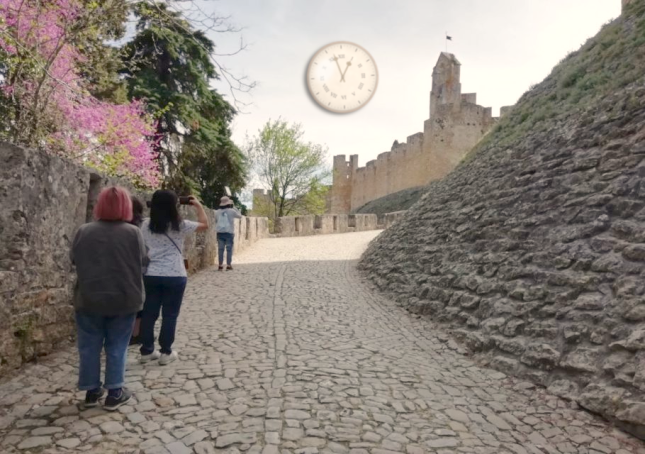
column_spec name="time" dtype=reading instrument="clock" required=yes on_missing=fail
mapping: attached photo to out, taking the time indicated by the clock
12:57
